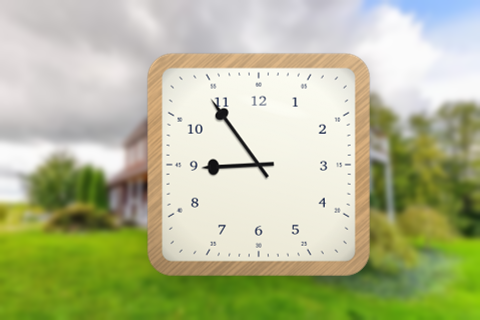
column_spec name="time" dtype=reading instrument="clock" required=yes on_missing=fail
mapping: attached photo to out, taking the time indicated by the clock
8:54
